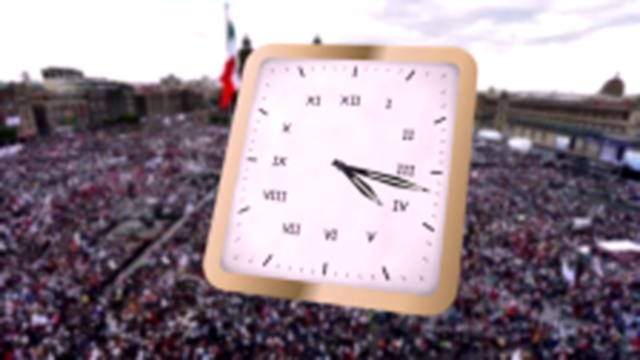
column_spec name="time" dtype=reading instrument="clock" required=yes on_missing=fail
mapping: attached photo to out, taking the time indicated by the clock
4:17
